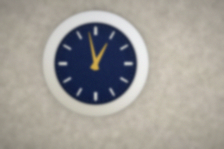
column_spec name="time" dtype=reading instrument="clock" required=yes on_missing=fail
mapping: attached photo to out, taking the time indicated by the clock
12:58
